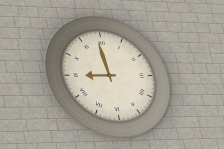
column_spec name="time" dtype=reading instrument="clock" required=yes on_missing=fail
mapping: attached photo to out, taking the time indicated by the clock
8:59
